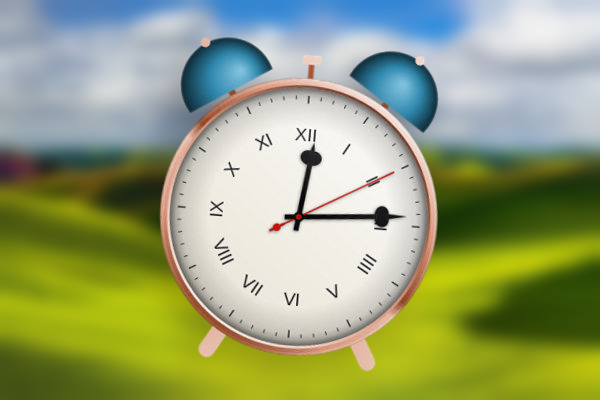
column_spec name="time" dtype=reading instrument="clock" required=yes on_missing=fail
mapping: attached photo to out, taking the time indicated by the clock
12:14:10
